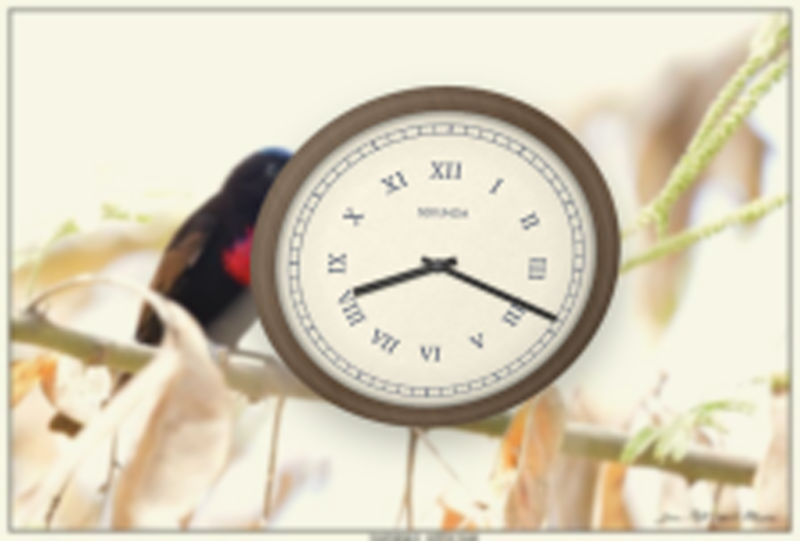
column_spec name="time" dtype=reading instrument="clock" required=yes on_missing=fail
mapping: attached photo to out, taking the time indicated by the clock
8:19
